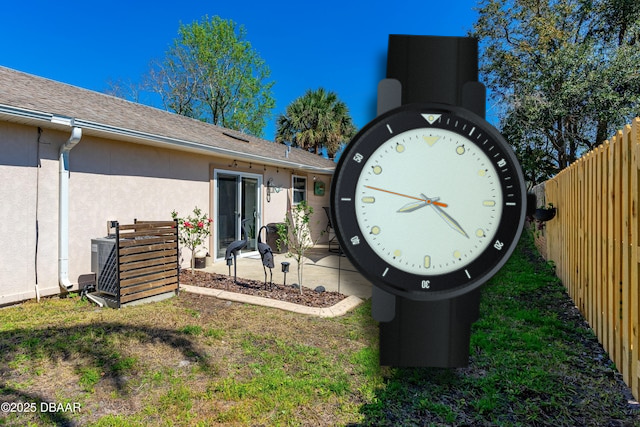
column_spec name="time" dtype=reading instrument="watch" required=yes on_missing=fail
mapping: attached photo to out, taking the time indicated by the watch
8:21:47
